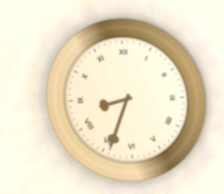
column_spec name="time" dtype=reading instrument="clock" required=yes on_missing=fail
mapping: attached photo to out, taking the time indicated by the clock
8:34
